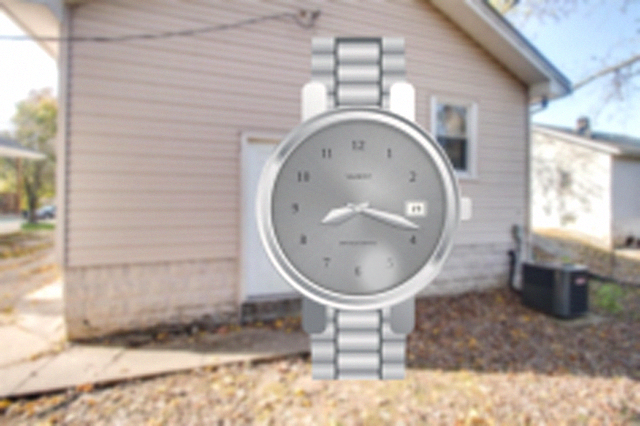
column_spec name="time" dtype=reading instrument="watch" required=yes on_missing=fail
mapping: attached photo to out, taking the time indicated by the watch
8:18
